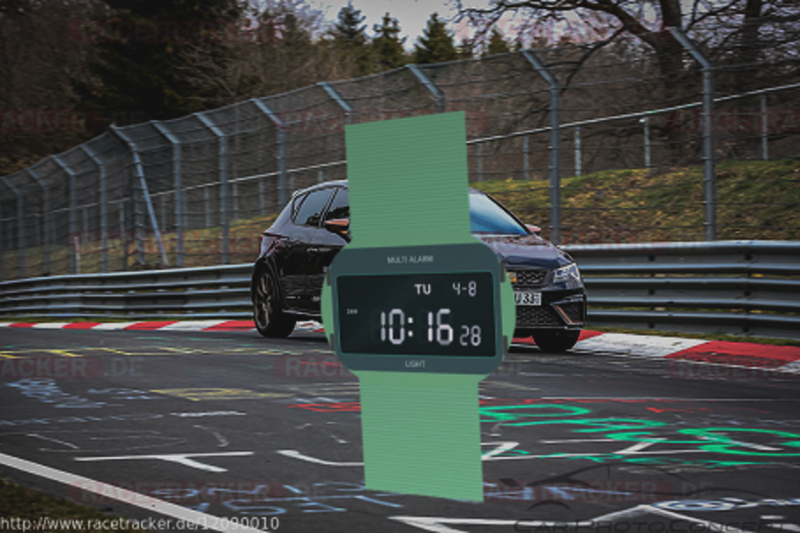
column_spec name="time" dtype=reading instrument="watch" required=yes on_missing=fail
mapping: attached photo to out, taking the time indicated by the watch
10:16:28
